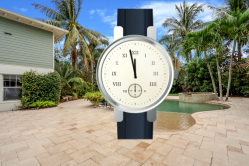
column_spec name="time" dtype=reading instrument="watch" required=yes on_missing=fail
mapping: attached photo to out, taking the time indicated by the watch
11:58
